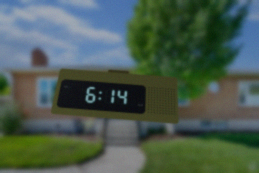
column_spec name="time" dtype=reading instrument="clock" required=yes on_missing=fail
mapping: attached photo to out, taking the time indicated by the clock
6:14
